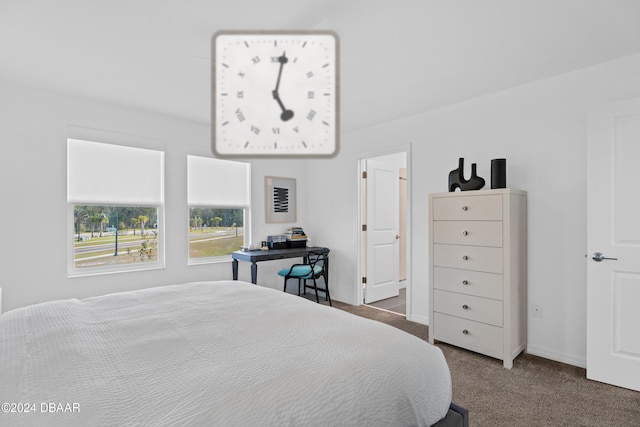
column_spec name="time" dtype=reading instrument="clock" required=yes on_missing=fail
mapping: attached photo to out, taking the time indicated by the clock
5:02
